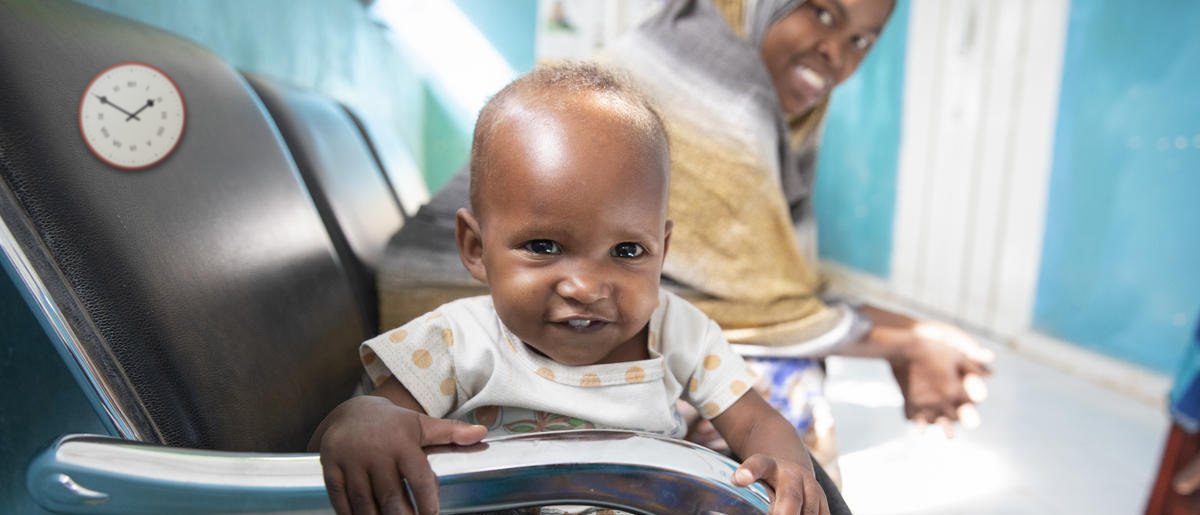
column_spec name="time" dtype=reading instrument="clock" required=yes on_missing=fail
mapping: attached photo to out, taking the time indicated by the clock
1:50
